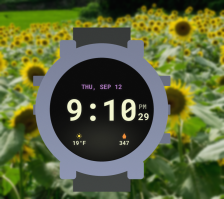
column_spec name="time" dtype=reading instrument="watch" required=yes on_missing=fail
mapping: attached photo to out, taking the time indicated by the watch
9:10:29
